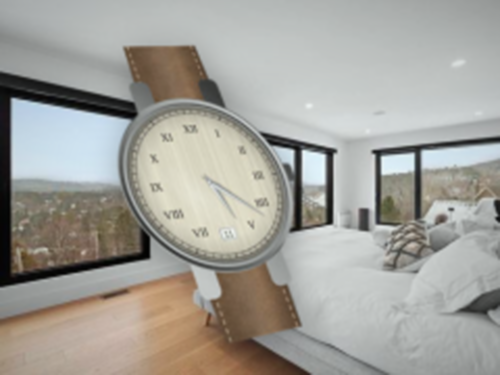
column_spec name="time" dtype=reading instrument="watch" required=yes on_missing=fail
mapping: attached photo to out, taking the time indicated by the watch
5:22
